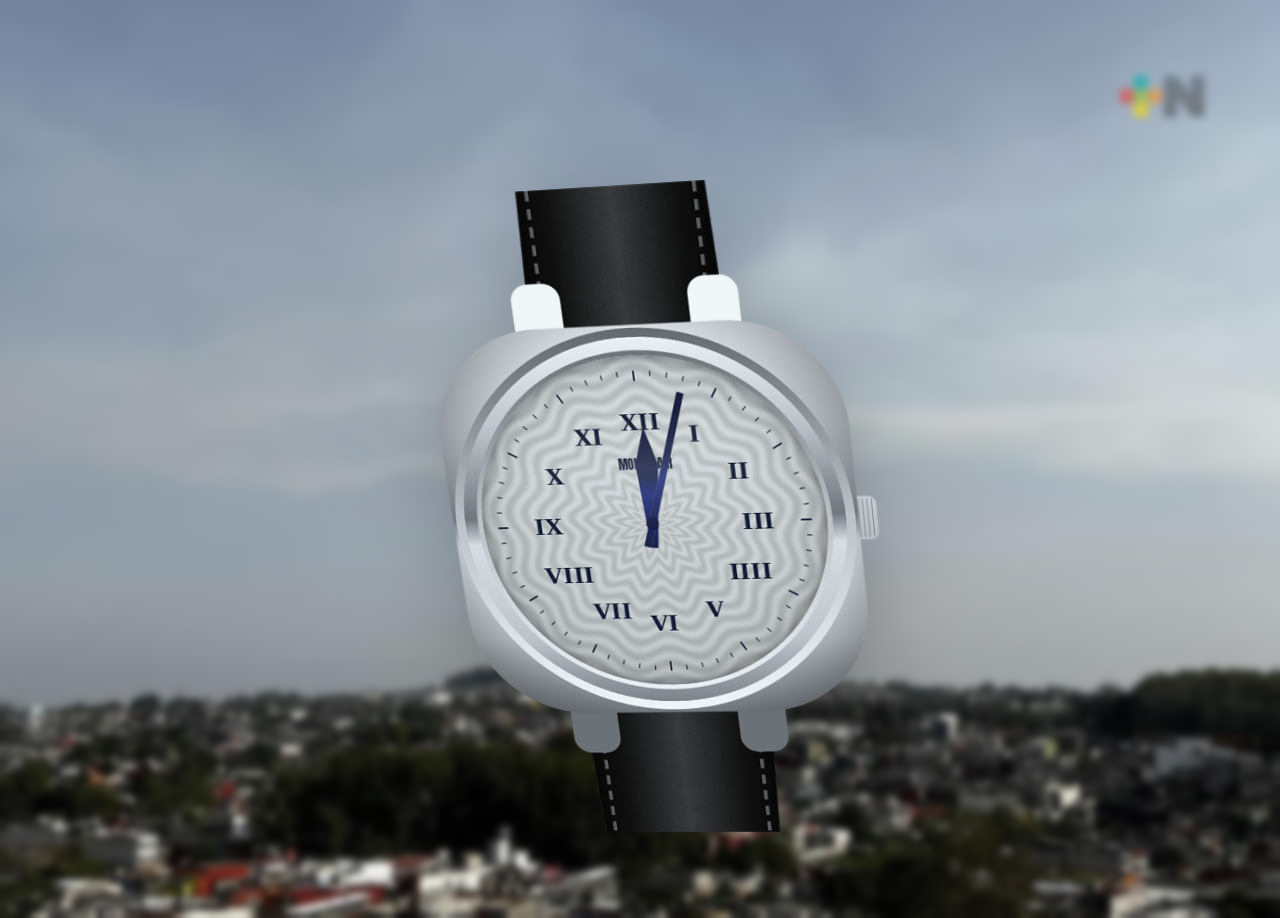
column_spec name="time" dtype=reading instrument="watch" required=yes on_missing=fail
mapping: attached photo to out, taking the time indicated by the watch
12:03
